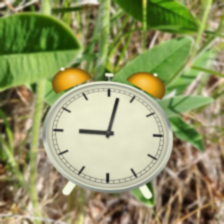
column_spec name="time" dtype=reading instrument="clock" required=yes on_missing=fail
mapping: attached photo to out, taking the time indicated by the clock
9:02
